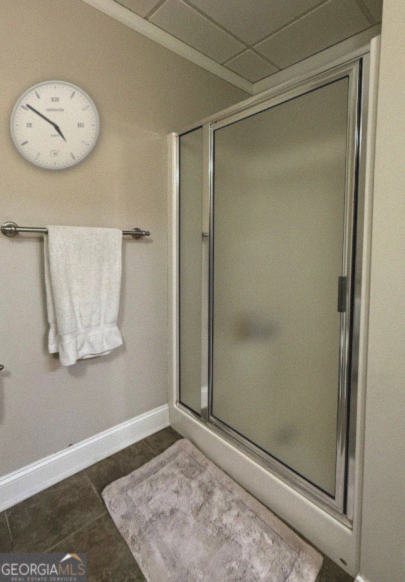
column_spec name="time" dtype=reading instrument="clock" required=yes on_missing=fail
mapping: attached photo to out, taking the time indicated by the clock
4:51
